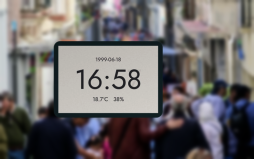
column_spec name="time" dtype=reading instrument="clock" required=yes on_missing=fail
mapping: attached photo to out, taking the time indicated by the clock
16:58
